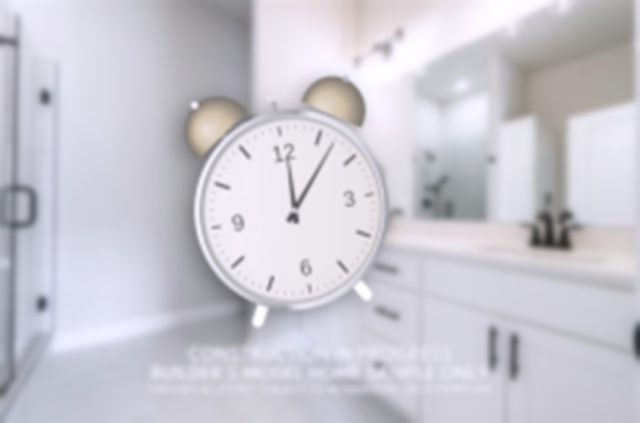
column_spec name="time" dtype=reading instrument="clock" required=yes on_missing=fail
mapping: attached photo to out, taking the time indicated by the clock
12:07
